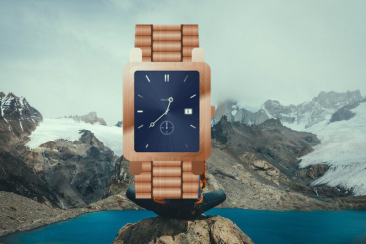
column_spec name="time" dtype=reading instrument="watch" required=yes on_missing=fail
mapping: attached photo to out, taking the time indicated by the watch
12:38
